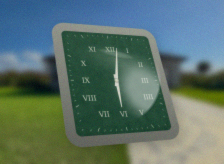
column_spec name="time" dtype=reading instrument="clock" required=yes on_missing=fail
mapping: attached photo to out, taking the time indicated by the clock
6:02
